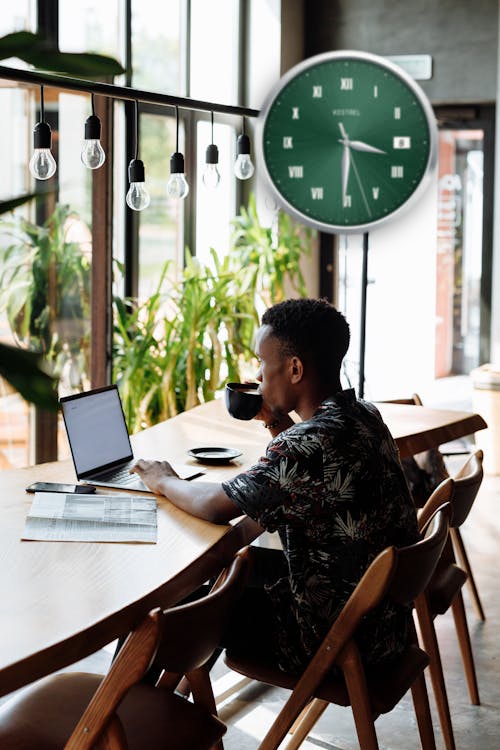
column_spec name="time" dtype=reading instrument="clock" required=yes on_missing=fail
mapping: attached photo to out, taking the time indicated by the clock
3:30:27
